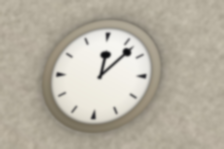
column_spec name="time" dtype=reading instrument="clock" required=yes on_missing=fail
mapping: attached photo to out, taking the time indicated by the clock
12:07
